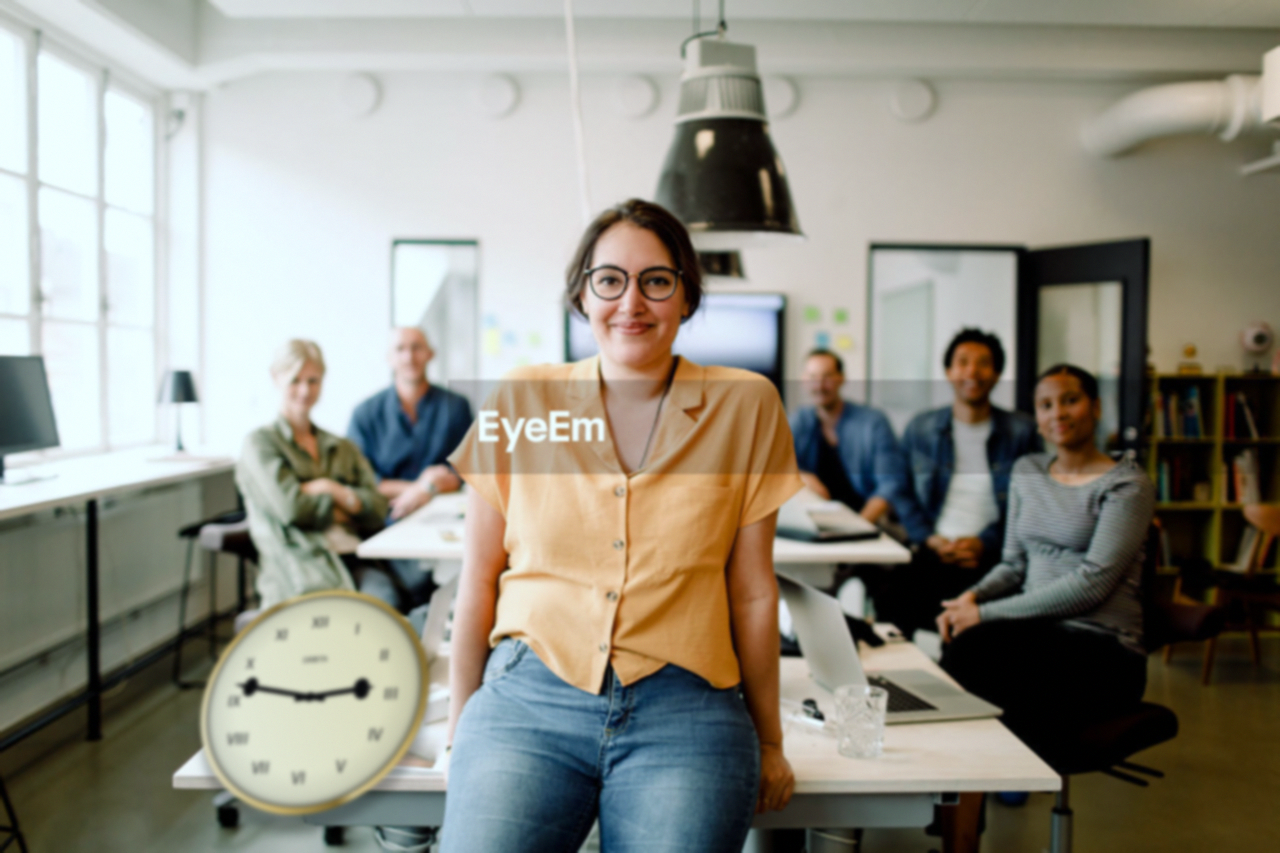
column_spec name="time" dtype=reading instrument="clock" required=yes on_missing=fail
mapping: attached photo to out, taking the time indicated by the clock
2:47
